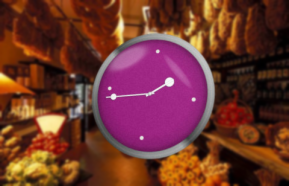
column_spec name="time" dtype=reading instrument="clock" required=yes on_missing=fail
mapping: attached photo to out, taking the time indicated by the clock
1:43
